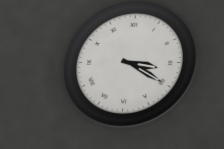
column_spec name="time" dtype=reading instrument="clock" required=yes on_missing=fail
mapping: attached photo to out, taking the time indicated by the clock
3:20
